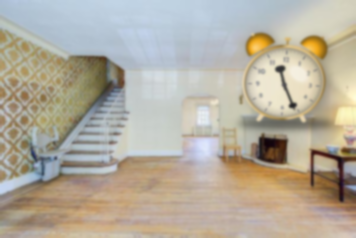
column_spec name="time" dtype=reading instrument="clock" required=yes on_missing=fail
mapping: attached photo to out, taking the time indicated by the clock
11:26
